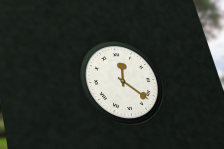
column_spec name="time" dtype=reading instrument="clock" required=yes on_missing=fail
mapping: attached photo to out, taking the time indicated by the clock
12:22
